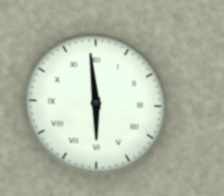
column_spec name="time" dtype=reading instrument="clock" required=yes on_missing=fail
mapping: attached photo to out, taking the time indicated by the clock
5:59
